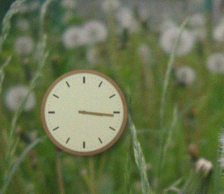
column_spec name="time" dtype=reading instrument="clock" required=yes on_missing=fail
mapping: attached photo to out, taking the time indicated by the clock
3:16
